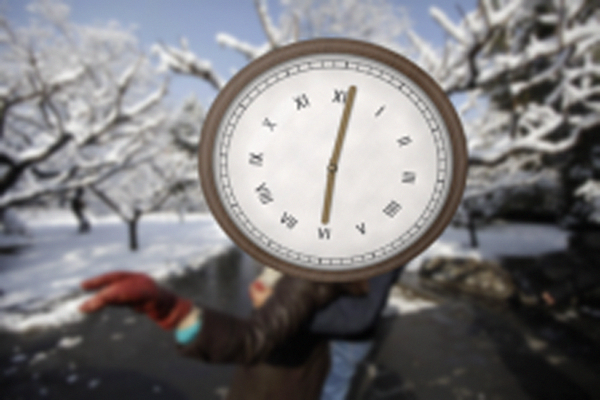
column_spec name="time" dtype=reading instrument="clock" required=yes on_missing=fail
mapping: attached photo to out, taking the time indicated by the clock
6:01
